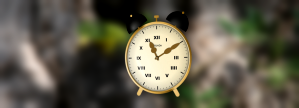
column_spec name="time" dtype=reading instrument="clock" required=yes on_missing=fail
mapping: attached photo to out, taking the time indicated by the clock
11:10
